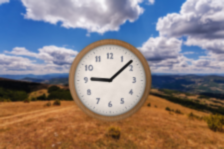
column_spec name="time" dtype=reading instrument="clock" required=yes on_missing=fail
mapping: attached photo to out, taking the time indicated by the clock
9:08
